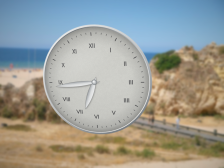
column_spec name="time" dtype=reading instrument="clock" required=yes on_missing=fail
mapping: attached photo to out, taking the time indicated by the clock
6:44
